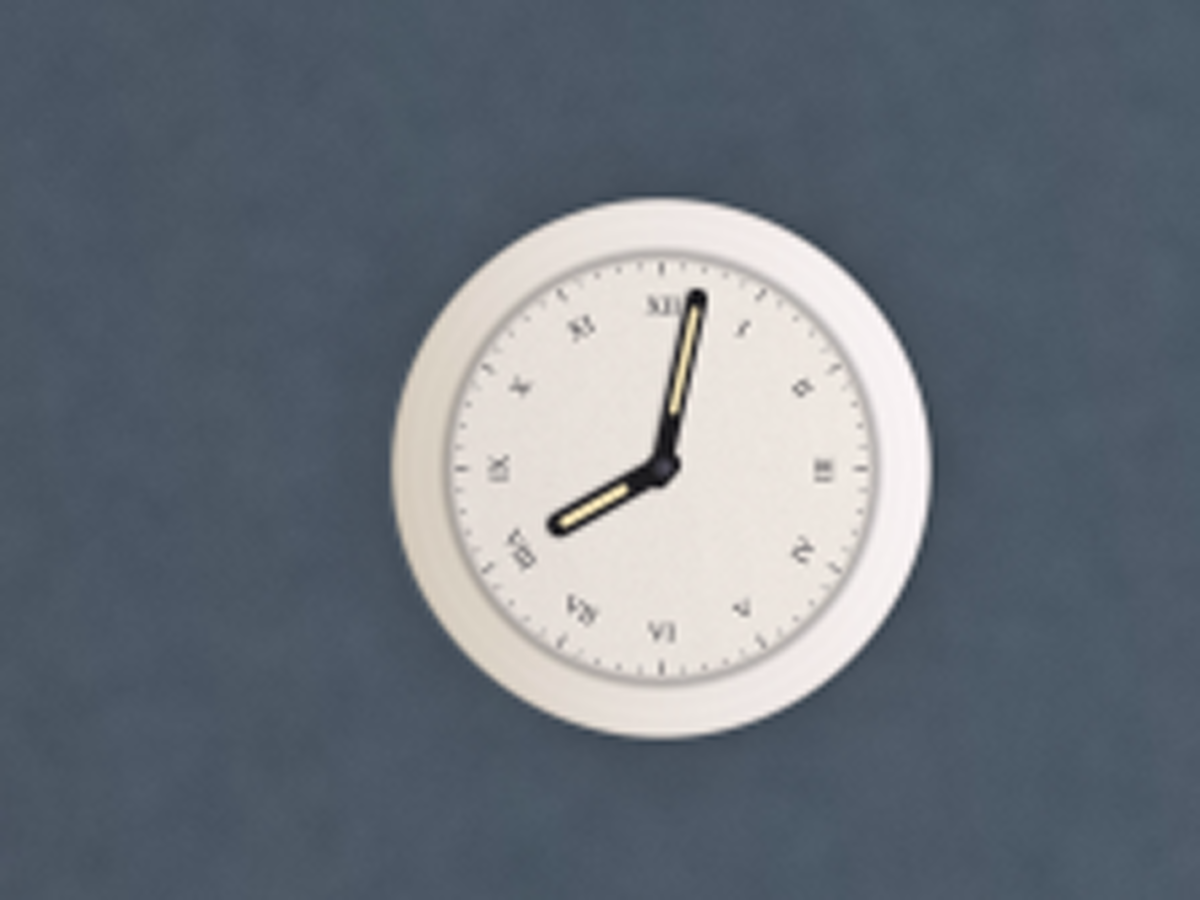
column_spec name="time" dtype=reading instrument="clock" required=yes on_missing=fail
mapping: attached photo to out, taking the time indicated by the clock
8:02
